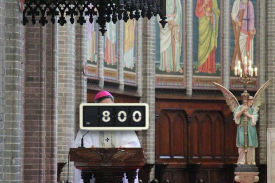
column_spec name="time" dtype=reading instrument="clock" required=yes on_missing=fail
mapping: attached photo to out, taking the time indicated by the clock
8:00
